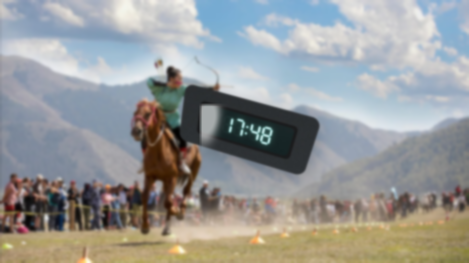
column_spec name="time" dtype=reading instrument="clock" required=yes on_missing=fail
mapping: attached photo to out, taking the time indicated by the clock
17:48
